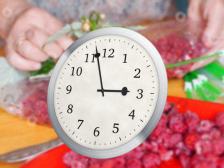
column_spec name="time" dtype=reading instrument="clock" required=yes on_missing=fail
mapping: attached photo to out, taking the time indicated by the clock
2:57
